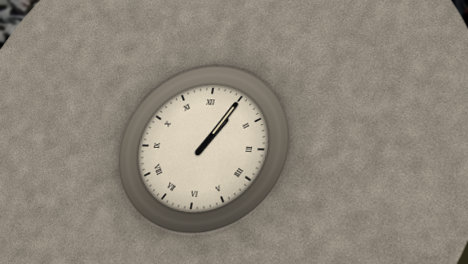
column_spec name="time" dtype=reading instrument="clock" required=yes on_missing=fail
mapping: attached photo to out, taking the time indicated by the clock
1:05
